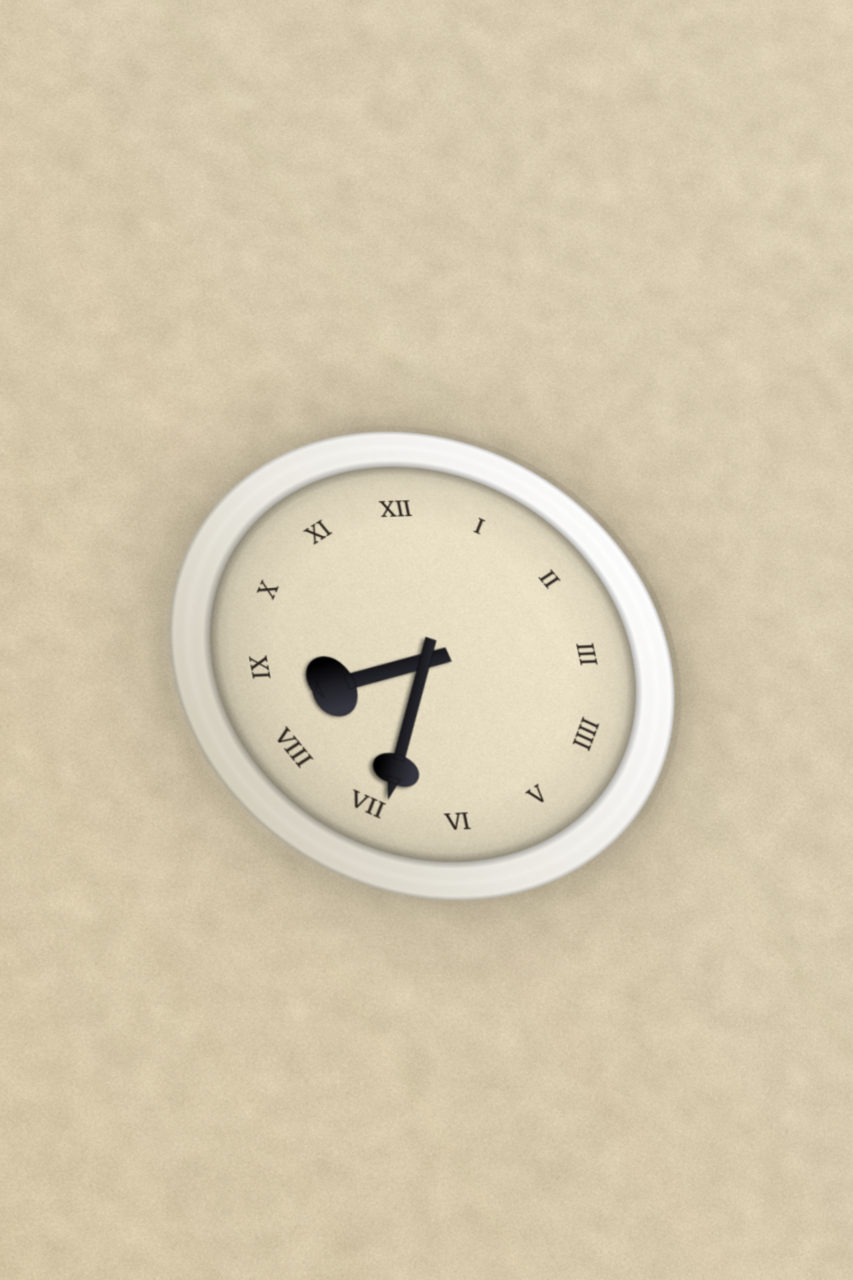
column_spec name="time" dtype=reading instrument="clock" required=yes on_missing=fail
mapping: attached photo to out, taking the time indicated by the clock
8:34
